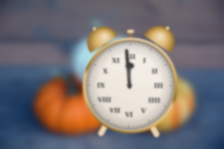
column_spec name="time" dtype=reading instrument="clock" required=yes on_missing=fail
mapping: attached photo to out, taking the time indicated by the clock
11:59
